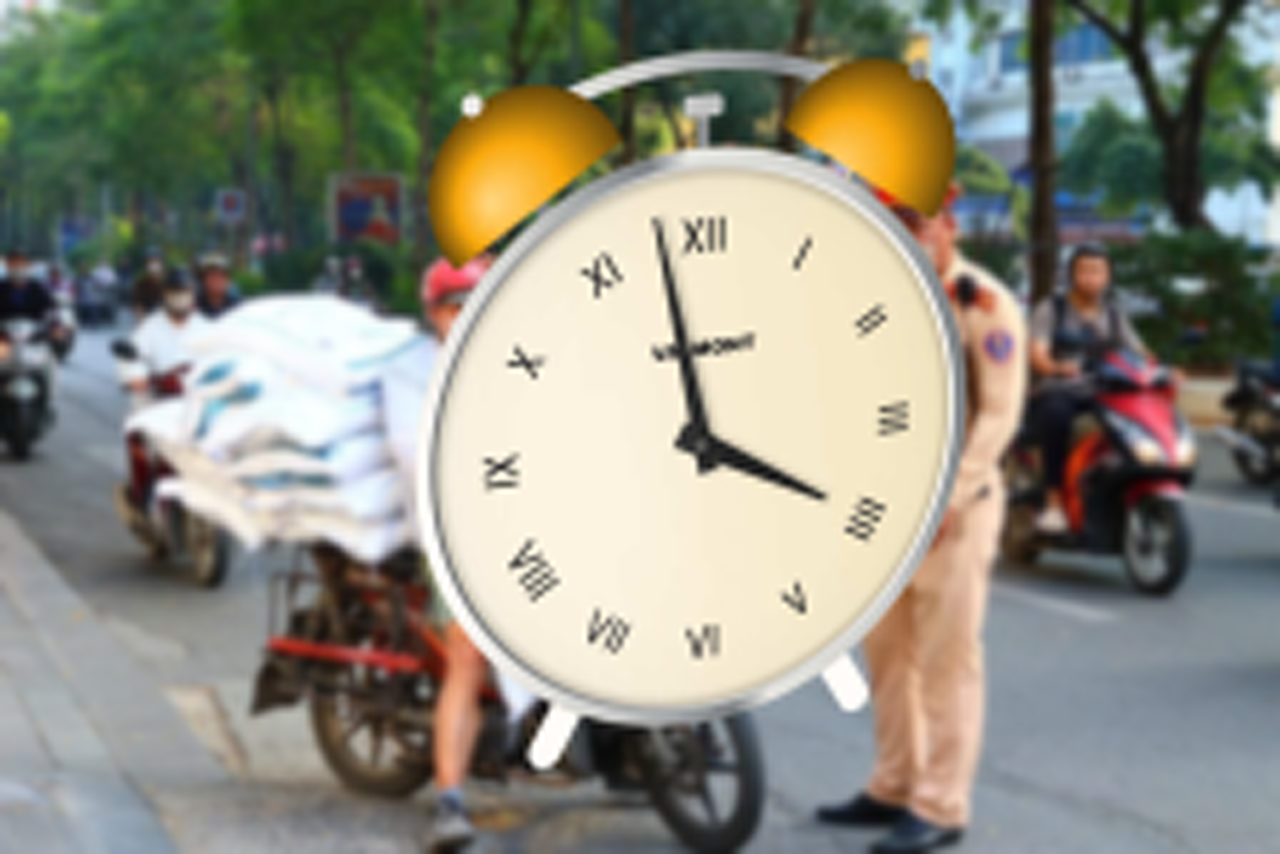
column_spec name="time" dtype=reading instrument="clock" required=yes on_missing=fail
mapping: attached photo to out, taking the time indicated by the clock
3:58
